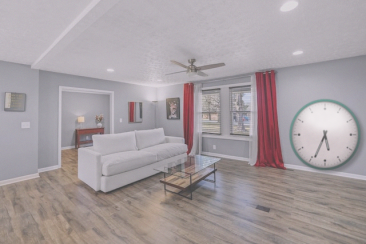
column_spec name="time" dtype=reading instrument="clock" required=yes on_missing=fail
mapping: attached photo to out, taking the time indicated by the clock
5:34
